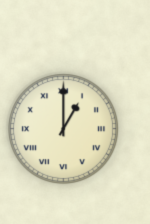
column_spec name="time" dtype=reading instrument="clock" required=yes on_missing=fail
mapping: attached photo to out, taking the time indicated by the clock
1:00
